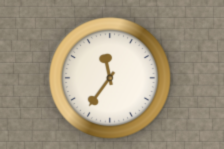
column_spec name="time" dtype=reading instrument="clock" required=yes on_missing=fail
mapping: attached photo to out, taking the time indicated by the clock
11:36
